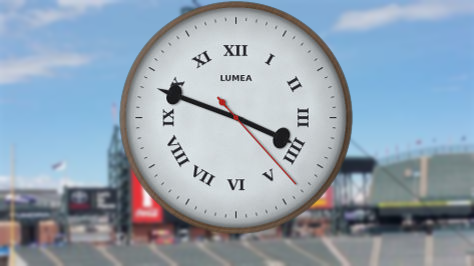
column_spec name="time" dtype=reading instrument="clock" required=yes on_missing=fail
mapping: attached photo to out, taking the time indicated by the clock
3:48:23
